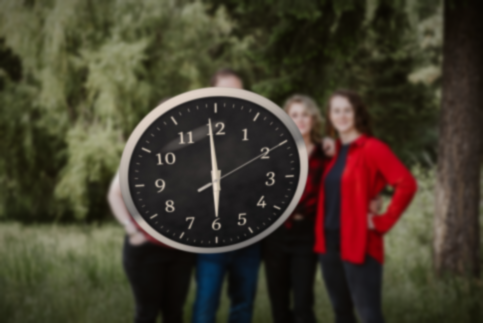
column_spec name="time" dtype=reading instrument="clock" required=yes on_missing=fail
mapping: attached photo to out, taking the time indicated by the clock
5:59:10
